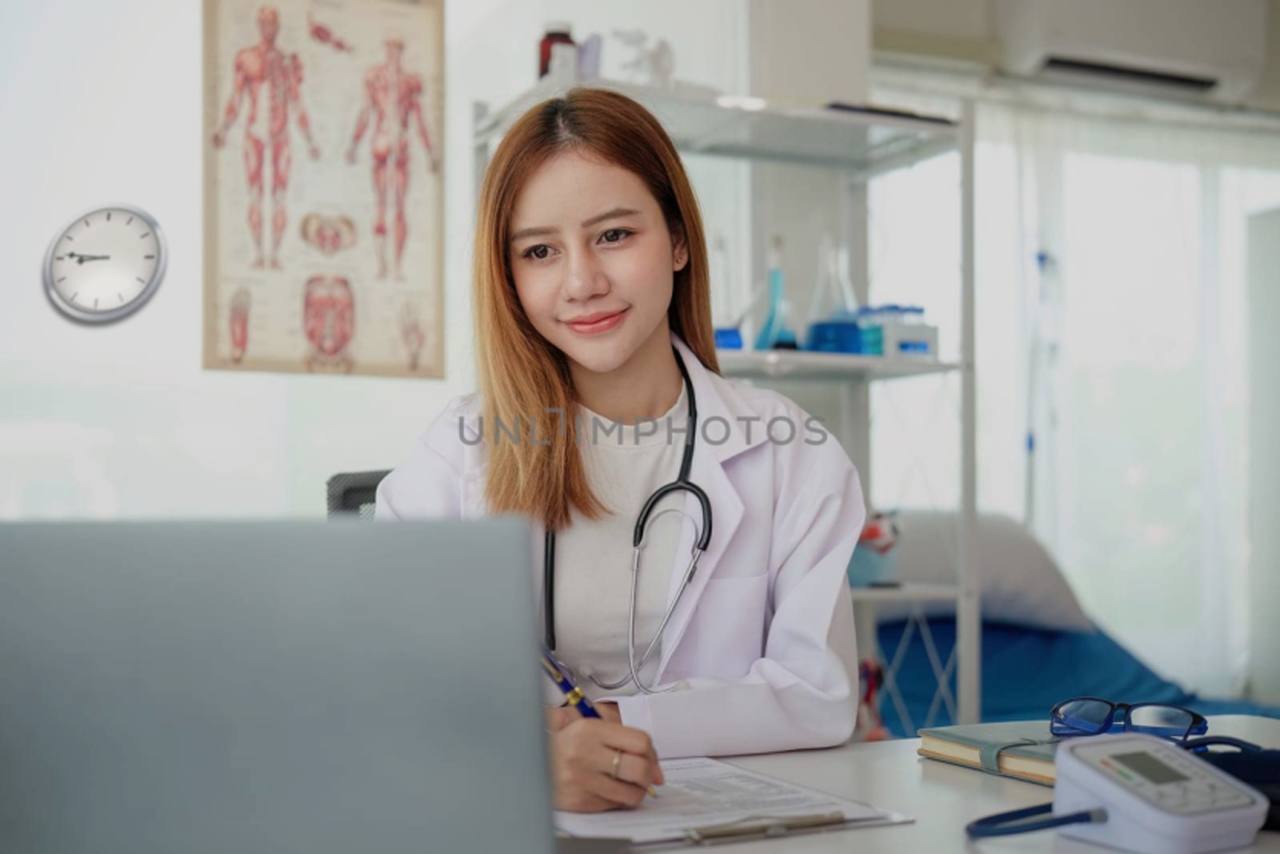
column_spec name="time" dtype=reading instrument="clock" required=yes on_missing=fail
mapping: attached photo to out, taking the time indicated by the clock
8:46
